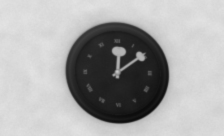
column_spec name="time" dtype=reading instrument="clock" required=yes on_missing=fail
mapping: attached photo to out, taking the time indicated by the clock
12:09
